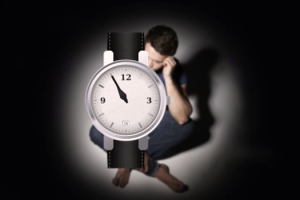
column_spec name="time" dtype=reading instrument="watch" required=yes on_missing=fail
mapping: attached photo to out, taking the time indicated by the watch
10:55
